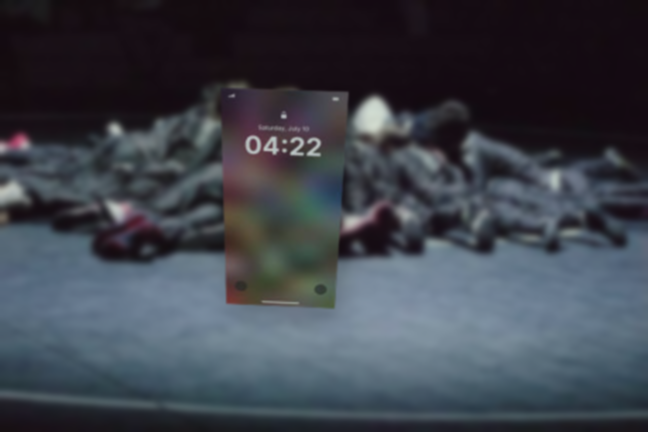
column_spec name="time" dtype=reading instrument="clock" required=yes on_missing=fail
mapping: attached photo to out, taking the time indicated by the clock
4:22
